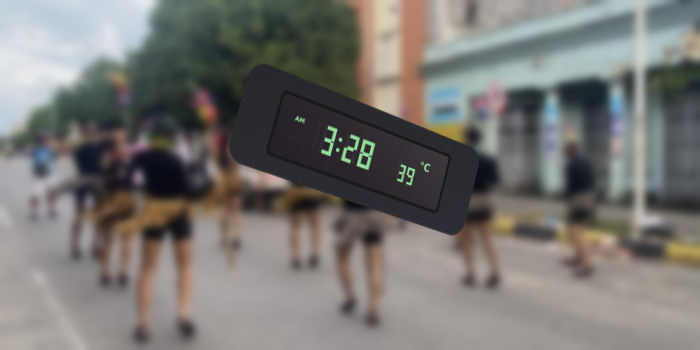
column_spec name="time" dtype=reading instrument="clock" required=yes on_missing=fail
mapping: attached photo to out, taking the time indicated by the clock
3:28
